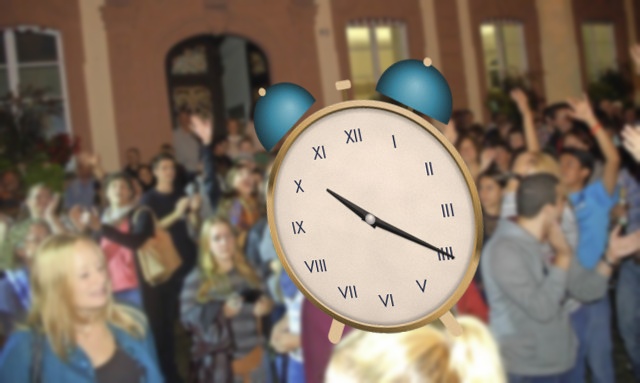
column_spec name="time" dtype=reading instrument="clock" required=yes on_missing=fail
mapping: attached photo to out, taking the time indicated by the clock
10:20
